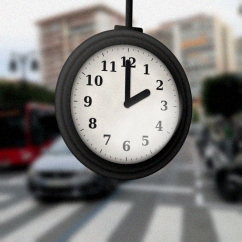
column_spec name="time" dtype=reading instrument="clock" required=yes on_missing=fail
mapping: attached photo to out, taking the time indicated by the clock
2:00
